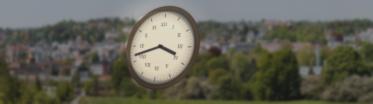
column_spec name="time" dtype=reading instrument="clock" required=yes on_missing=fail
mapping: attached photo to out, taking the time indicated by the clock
3:42
